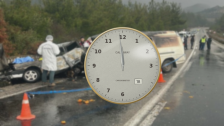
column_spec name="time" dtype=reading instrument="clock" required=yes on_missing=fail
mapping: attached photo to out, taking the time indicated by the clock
11:59
